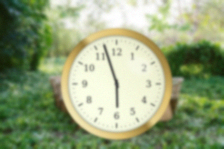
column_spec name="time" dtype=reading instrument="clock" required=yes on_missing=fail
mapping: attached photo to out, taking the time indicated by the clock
5:57
